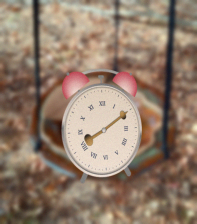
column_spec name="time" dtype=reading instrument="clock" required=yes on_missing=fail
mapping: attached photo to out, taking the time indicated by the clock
8:10
